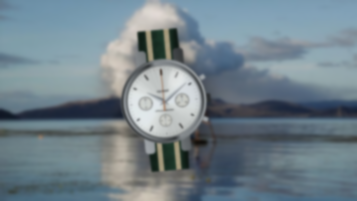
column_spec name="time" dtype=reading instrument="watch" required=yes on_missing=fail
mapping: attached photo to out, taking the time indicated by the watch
10:09
